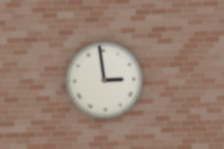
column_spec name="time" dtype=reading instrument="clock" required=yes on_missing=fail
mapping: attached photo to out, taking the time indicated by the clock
2:59
